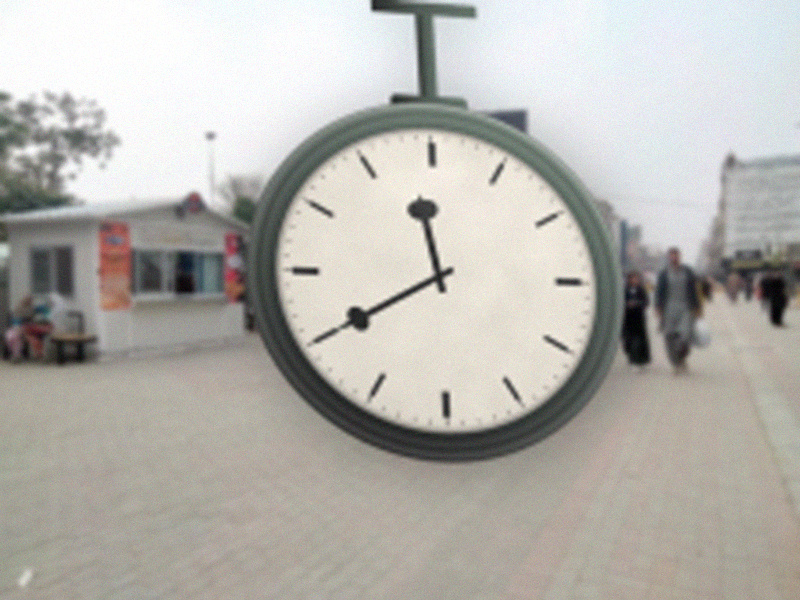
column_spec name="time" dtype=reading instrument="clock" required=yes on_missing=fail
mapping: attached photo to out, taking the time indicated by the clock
11:40
